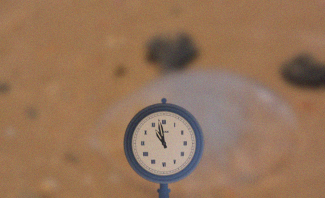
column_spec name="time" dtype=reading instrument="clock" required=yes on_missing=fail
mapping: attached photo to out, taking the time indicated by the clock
10:58
